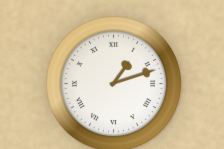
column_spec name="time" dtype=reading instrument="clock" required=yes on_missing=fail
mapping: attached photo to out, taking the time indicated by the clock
1:12
